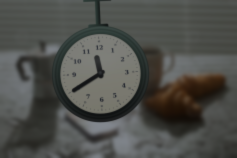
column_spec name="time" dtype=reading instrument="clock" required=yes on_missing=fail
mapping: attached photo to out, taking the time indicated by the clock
11:40
